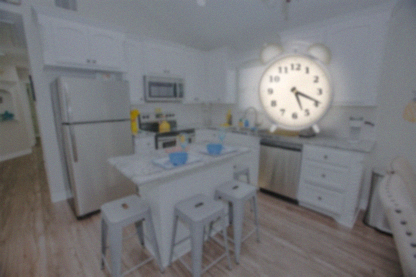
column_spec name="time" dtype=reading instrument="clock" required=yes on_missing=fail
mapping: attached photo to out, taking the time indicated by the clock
5:19
